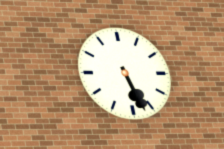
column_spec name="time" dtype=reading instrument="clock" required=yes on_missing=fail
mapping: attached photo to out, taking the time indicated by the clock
5:27
